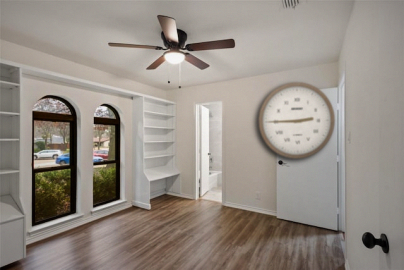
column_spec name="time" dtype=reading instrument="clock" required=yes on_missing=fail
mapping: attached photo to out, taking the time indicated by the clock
2:45
